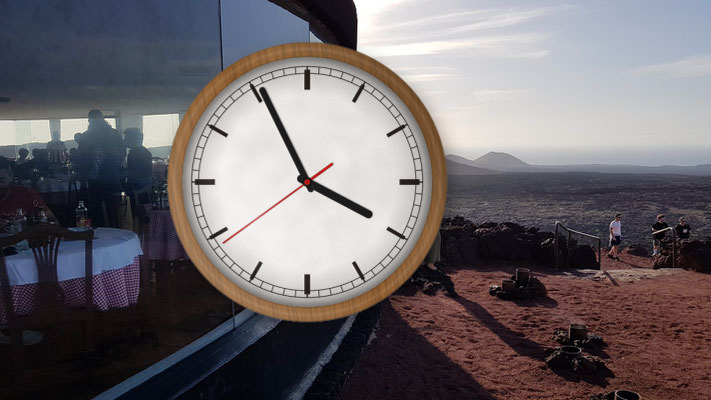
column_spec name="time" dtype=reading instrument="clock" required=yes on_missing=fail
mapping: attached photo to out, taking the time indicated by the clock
3:55:39
